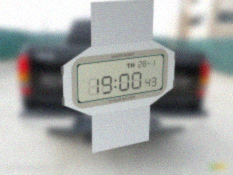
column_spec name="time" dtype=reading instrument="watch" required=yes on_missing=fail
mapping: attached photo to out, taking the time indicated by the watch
19:00
